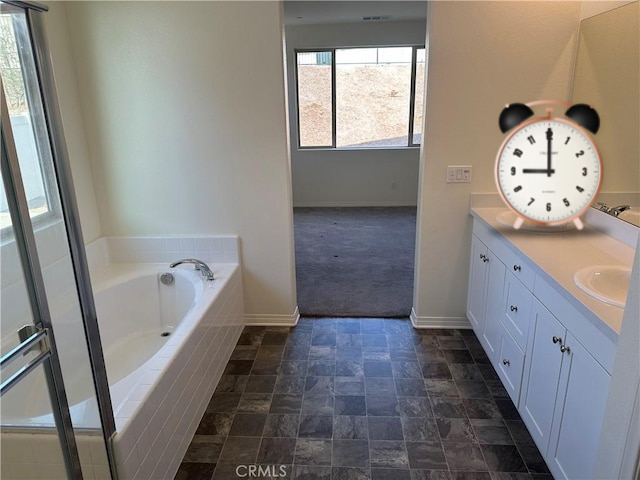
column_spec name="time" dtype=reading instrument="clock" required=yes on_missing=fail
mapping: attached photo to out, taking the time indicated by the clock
9:00
